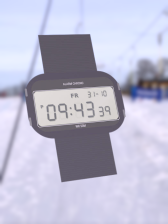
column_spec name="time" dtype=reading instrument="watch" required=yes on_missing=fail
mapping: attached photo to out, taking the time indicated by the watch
9:43:39
